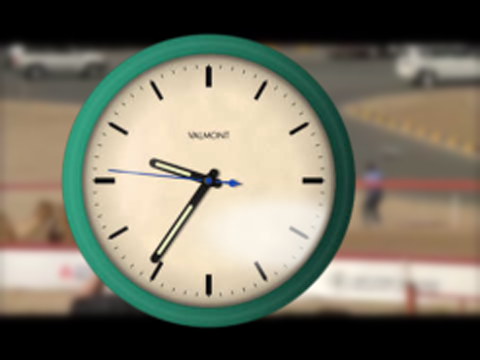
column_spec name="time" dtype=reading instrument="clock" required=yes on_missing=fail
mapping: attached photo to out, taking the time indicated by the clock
9:35:46
